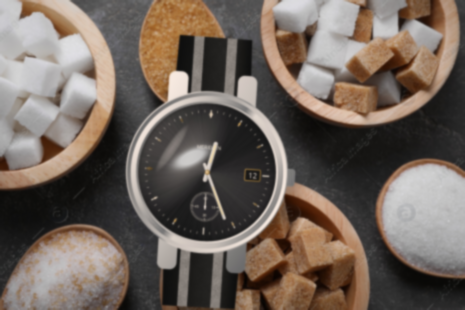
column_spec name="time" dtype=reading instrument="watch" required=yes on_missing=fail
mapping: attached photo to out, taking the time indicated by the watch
12:26
